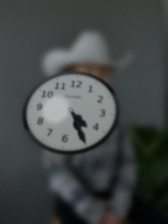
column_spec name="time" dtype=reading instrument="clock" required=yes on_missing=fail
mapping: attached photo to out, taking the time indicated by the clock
4:25
